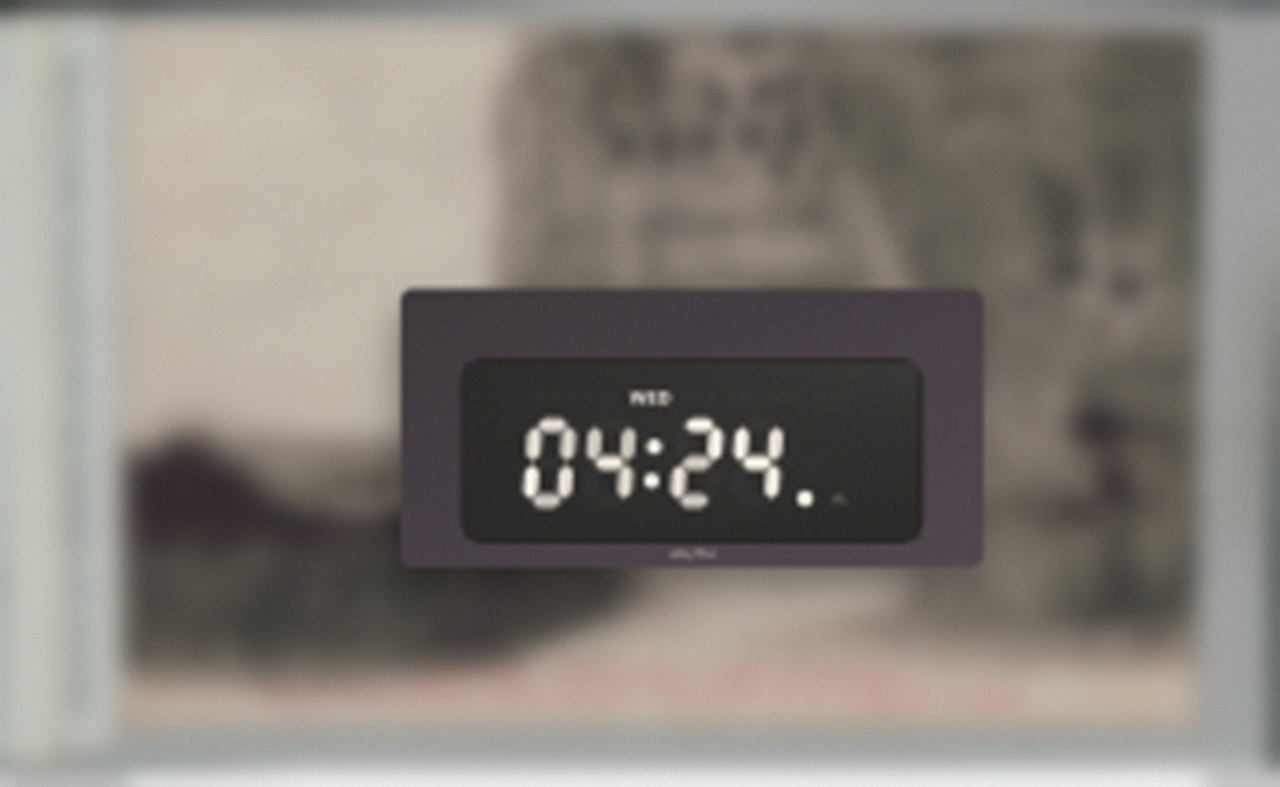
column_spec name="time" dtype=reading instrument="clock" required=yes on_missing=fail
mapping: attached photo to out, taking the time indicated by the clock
4:24
